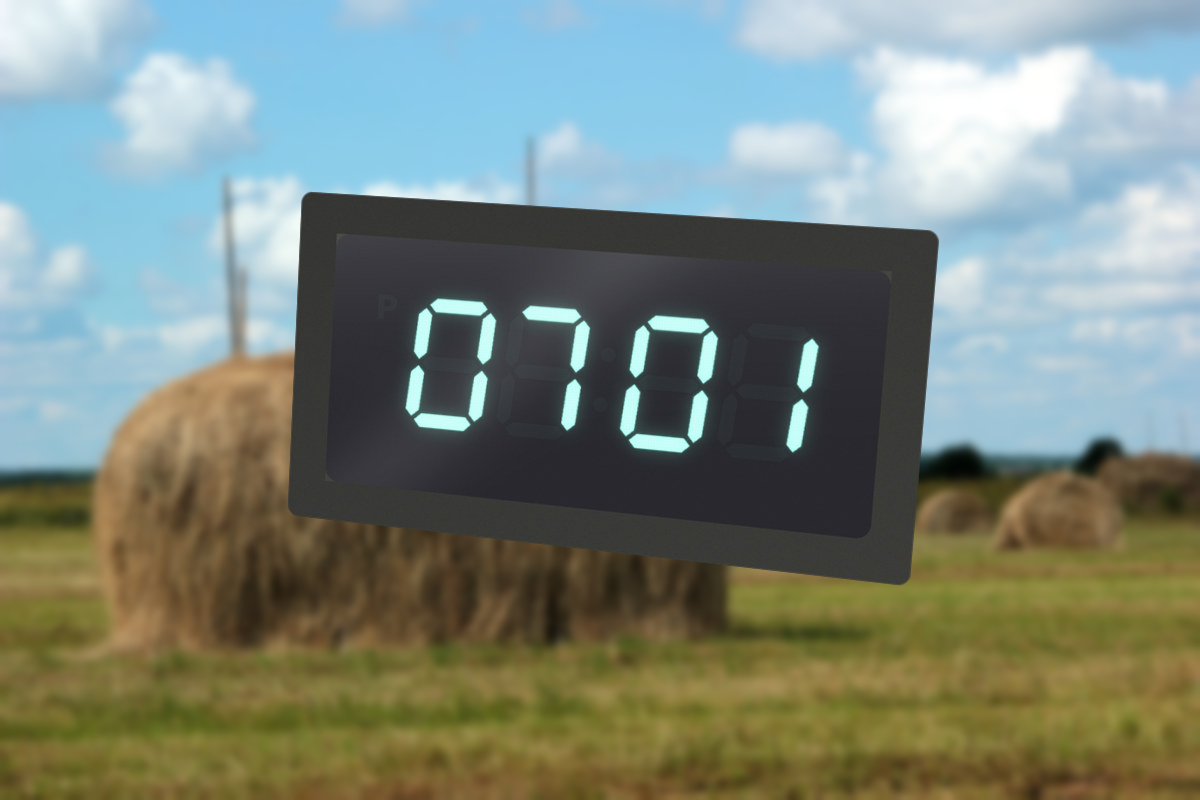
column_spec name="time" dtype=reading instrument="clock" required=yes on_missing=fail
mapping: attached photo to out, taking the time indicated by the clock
7:01
